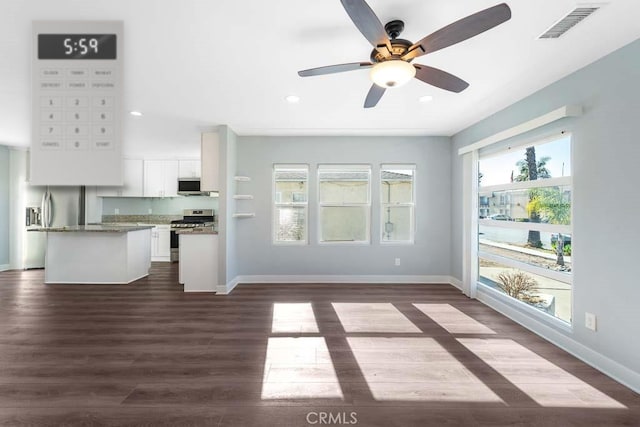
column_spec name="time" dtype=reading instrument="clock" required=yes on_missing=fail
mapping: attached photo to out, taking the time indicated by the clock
5:59
